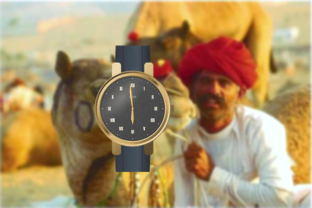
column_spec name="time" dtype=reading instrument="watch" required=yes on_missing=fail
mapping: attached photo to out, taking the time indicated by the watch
5:59
